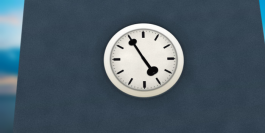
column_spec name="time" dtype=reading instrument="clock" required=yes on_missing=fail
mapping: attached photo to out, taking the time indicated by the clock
4:55
